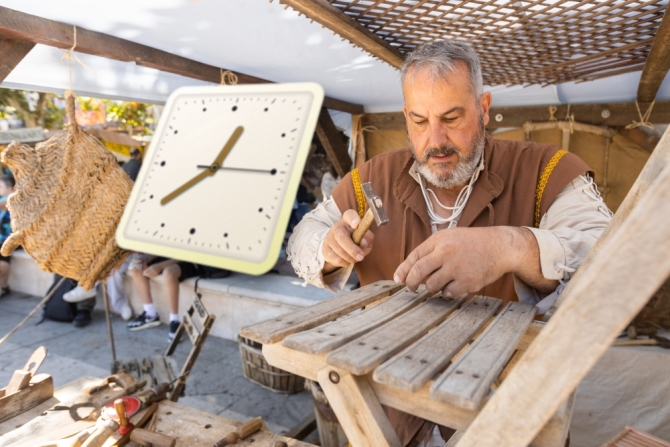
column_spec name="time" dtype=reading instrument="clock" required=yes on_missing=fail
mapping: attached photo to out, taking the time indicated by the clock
12:38:15
